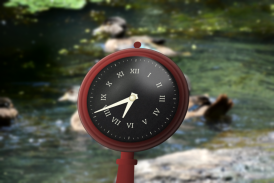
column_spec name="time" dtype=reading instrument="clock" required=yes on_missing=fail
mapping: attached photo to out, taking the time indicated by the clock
6:41
